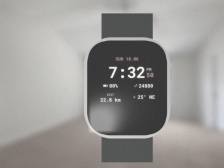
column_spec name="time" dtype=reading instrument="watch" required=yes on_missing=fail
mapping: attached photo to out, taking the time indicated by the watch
7:32
